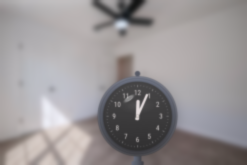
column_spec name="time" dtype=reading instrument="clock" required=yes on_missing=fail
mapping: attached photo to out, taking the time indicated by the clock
12:04
